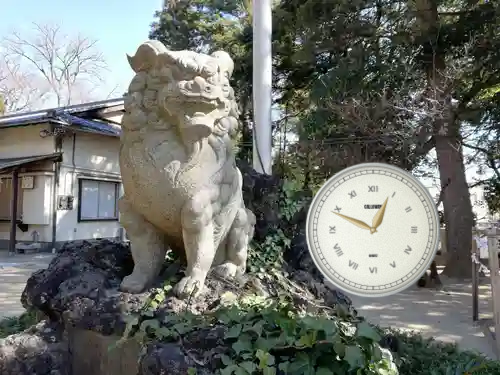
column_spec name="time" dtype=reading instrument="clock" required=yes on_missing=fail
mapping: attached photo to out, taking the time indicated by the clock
12:49
